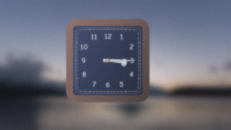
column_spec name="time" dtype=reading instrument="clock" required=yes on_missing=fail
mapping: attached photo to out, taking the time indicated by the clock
3:15
